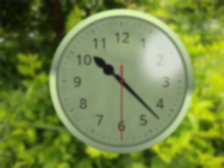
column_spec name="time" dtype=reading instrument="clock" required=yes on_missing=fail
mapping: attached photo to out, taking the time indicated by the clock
10:22:30
